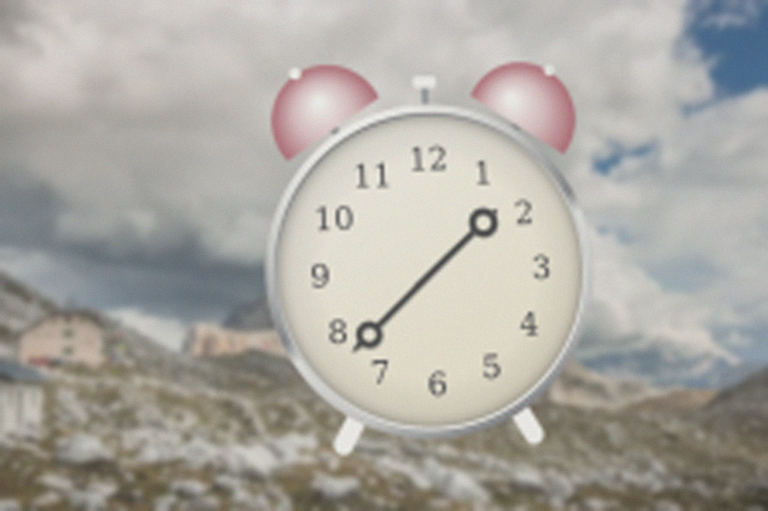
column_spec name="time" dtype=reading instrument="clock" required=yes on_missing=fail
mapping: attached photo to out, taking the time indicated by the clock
1:38
